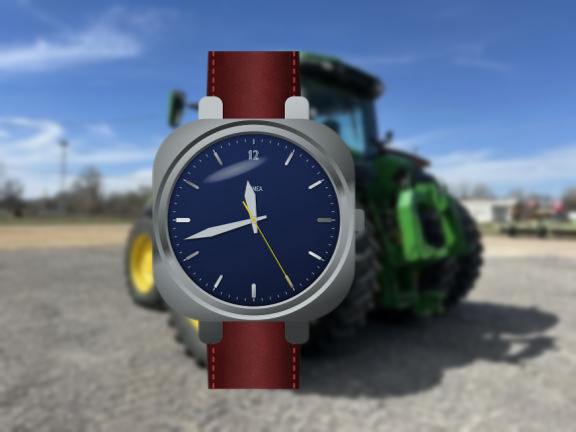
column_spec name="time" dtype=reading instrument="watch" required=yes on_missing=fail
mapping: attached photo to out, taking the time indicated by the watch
11:42:25
